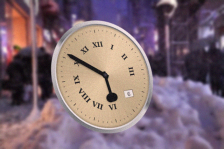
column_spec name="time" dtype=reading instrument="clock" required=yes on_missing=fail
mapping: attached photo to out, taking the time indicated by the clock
5:51
